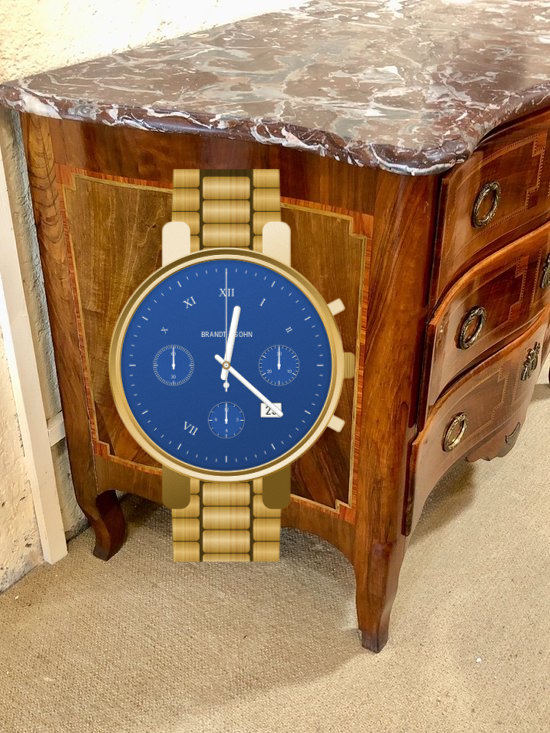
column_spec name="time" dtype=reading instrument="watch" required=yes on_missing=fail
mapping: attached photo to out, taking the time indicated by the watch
12:22
